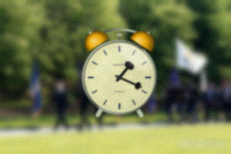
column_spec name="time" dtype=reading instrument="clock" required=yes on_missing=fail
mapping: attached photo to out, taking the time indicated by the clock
1:19
